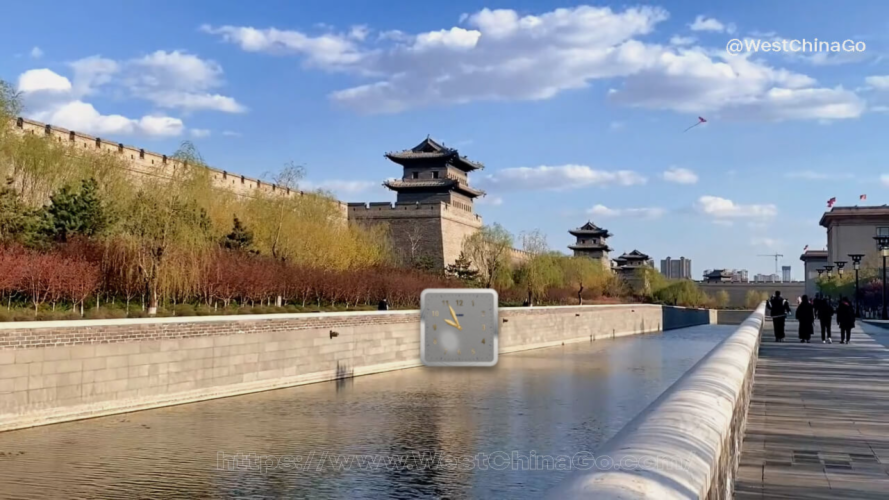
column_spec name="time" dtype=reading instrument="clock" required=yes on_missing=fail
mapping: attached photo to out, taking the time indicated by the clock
9:56
